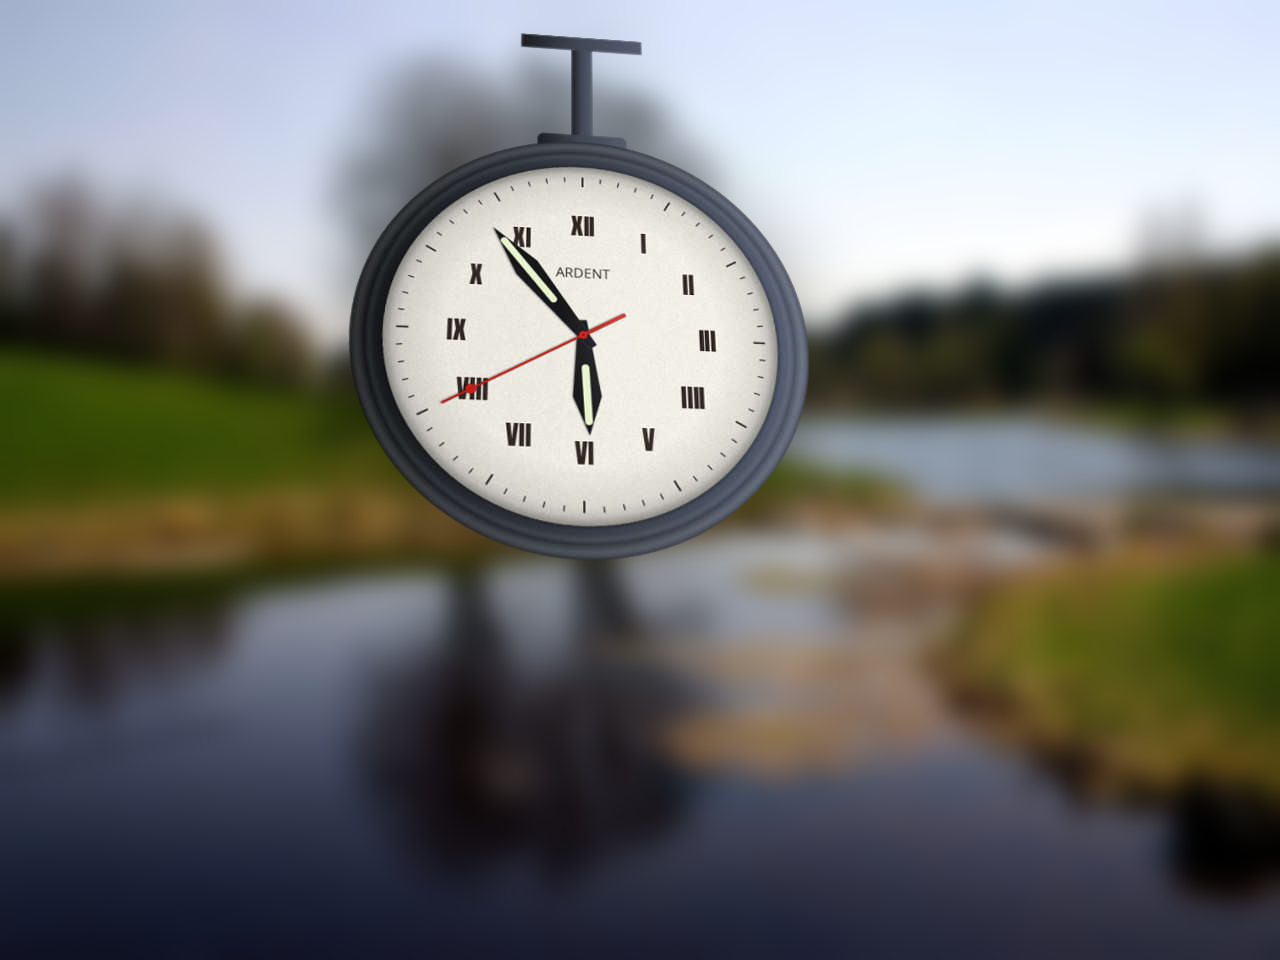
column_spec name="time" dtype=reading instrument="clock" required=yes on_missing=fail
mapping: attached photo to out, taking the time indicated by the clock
5:53:40
